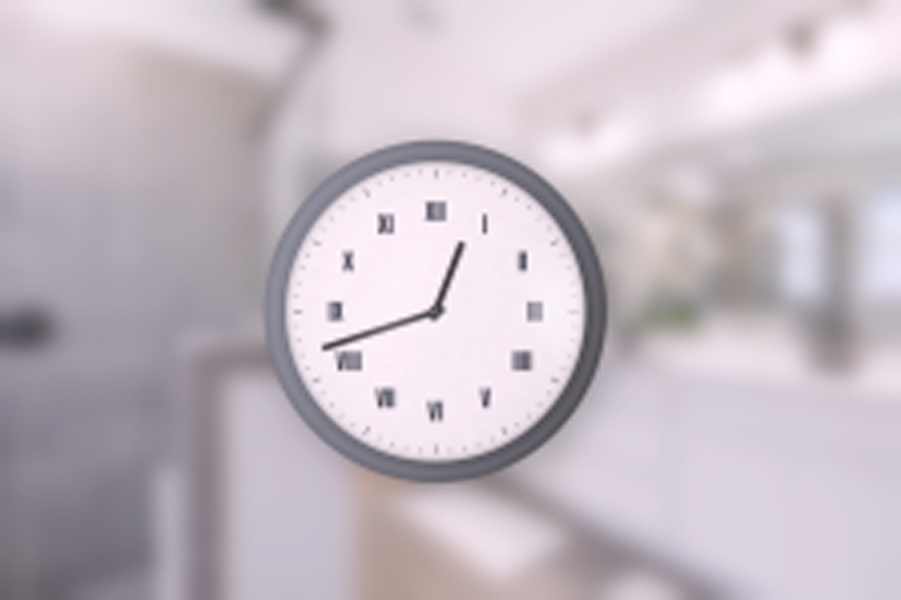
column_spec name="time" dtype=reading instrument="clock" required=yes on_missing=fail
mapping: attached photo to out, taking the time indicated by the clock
12:42
